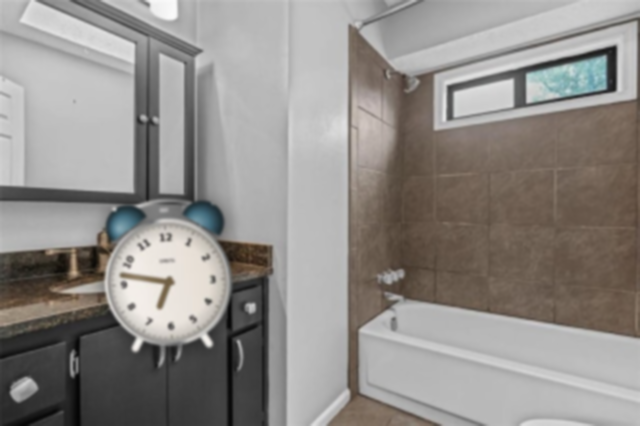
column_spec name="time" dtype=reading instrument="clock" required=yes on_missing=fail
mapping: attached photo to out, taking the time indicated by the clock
6:47
